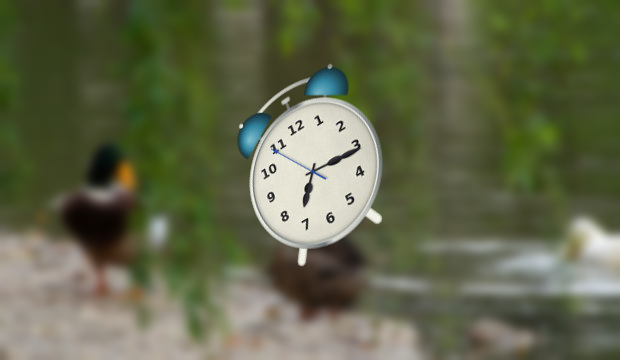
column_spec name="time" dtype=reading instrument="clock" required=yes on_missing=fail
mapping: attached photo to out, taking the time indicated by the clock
7:15:54
